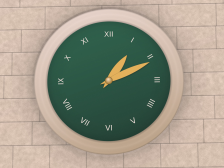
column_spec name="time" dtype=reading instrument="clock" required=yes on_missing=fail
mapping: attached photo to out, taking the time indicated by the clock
1:11
